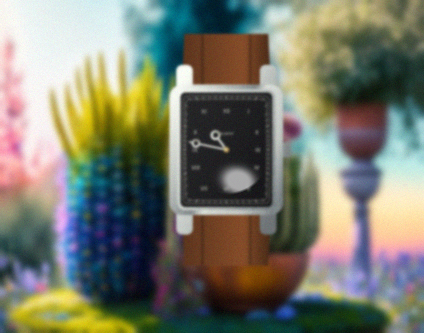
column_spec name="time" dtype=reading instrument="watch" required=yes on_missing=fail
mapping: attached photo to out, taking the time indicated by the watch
10:47
